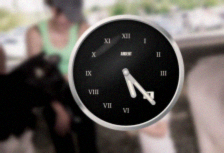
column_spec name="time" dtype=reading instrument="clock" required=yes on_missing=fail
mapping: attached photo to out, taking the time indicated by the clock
5:23
